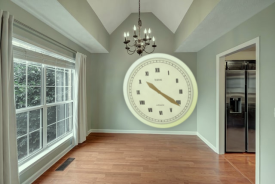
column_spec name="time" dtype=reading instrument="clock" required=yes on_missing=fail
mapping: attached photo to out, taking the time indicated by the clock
10:21
